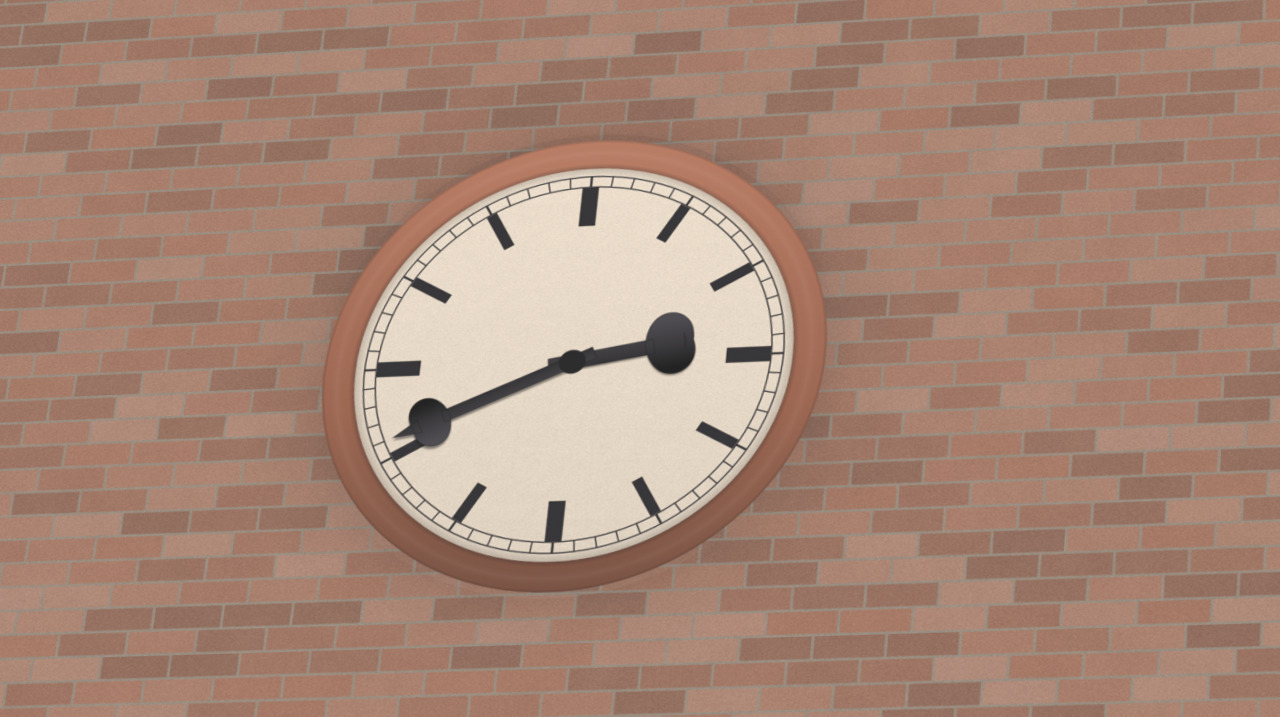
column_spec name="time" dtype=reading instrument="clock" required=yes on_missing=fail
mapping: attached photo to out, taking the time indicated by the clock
2:41
